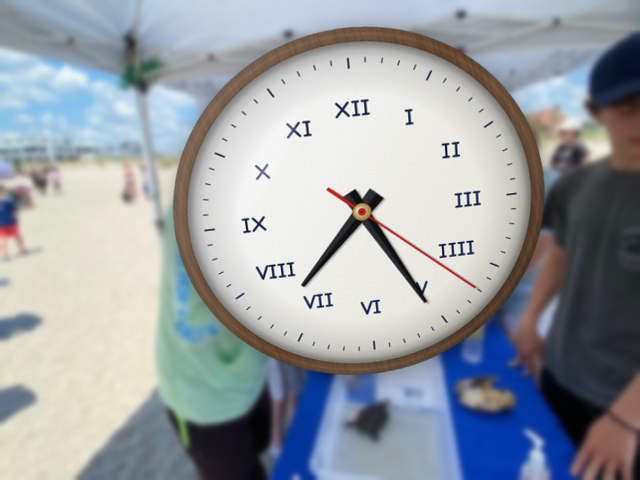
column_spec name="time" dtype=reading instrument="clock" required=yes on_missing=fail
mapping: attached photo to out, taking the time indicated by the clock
7:25:22
